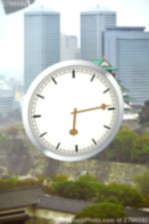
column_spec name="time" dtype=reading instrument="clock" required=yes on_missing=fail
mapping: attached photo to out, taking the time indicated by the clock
6:14
